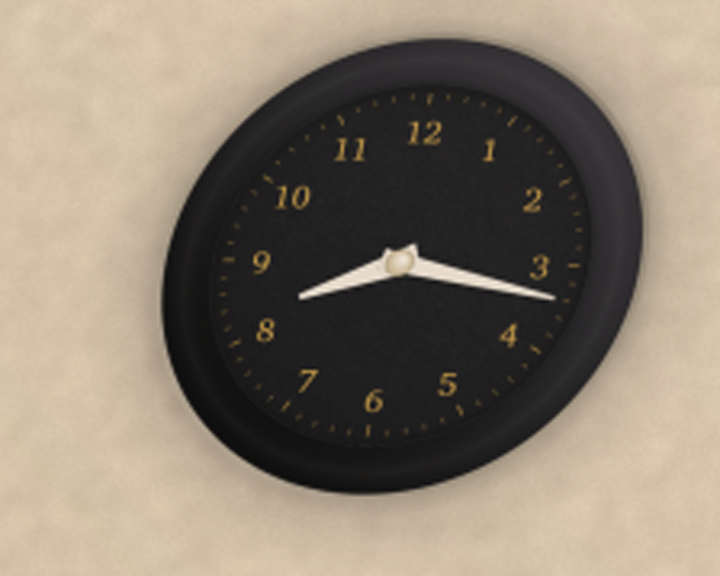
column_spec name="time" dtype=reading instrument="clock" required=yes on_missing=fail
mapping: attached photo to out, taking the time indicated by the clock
8:17
